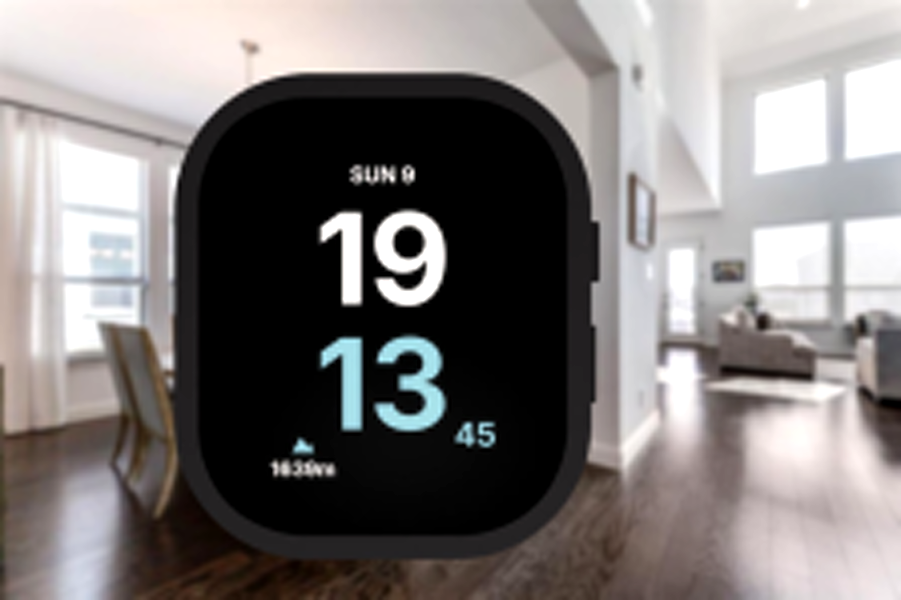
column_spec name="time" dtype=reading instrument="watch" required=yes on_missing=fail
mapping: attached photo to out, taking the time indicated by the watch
19:13:45
